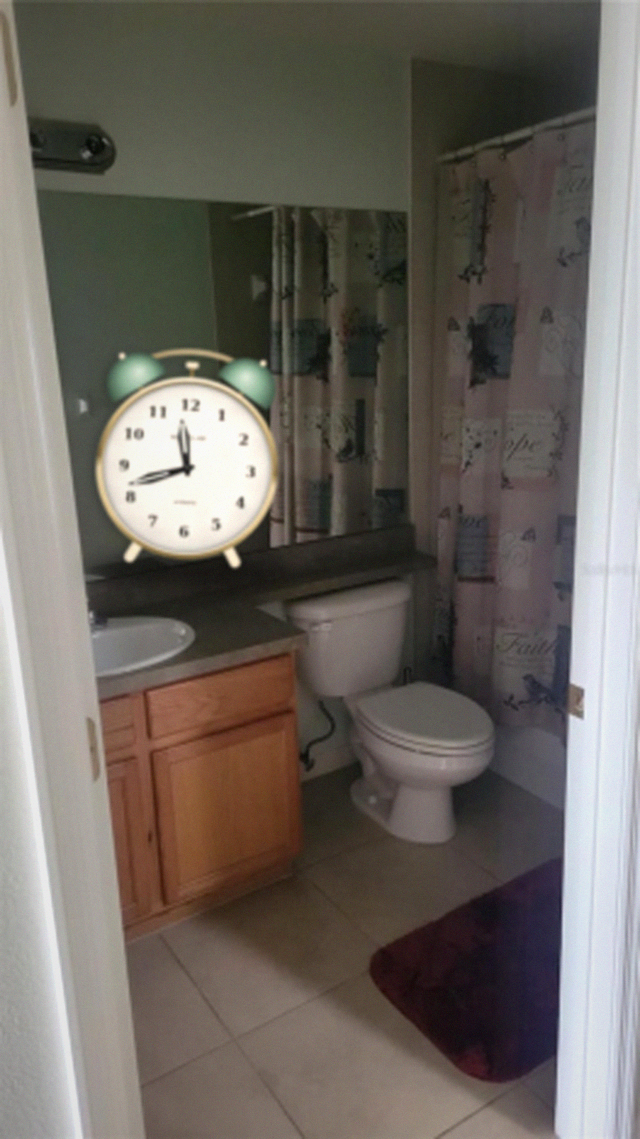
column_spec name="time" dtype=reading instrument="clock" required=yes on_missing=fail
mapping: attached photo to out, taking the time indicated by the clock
11:42
